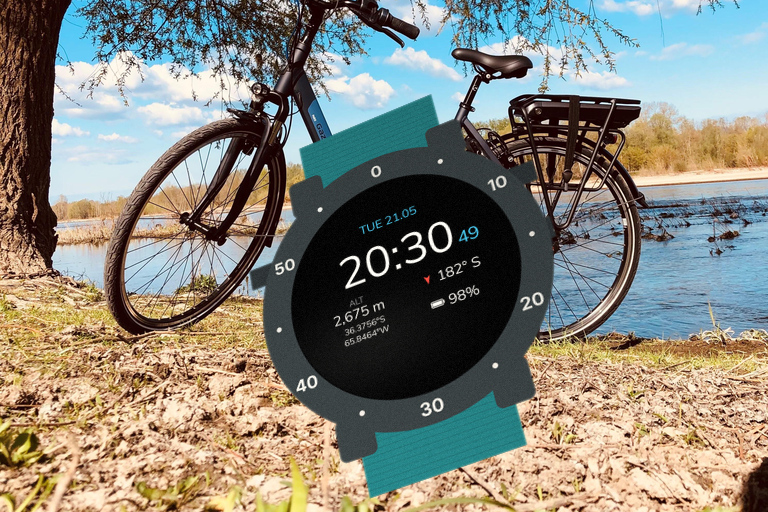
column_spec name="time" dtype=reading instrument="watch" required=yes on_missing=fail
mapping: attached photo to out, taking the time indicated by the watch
20:30:49
